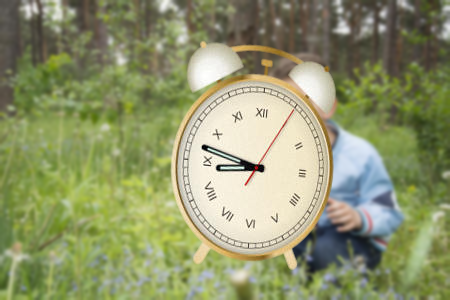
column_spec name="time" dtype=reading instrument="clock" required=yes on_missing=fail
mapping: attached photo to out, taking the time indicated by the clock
8:47:05
